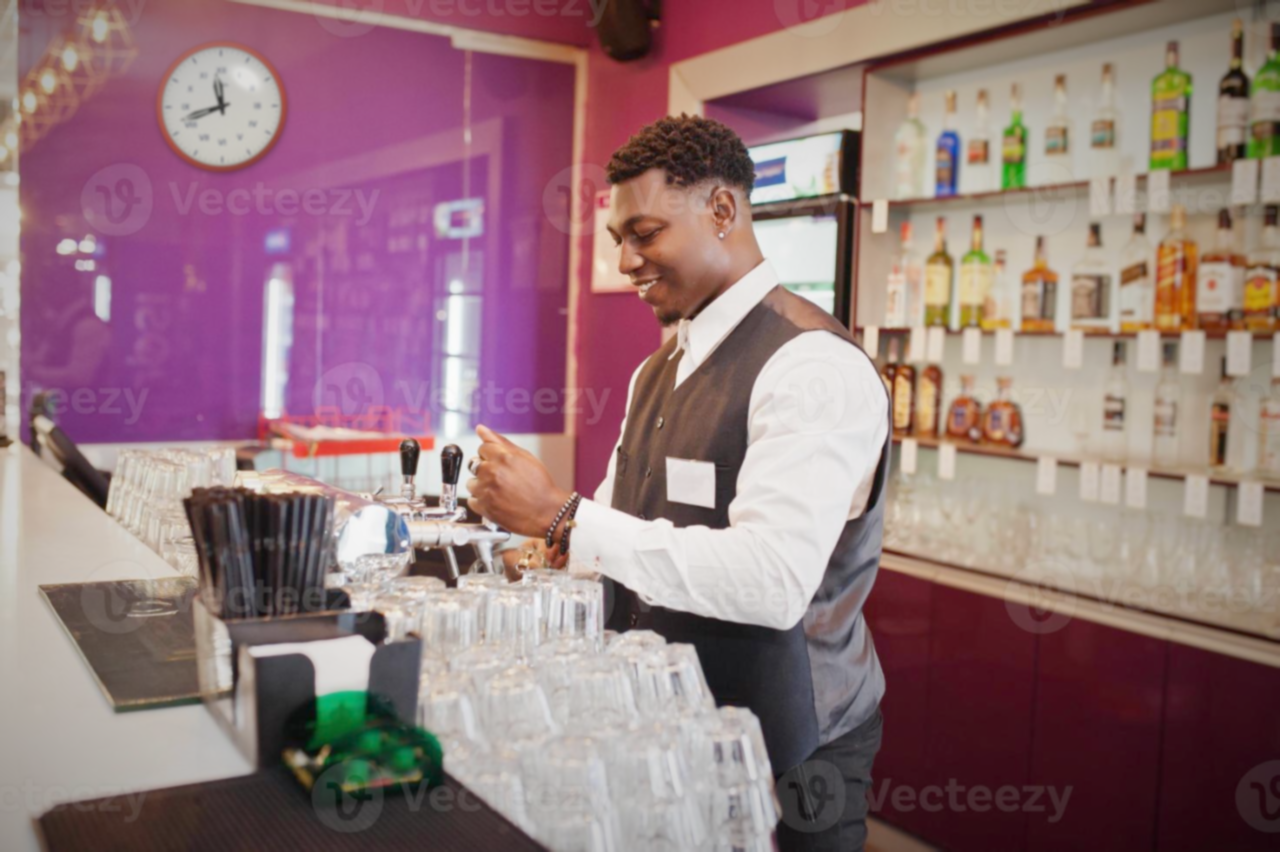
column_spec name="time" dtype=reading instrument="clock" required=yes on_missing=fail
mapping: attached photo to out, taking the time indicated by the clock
11:42
